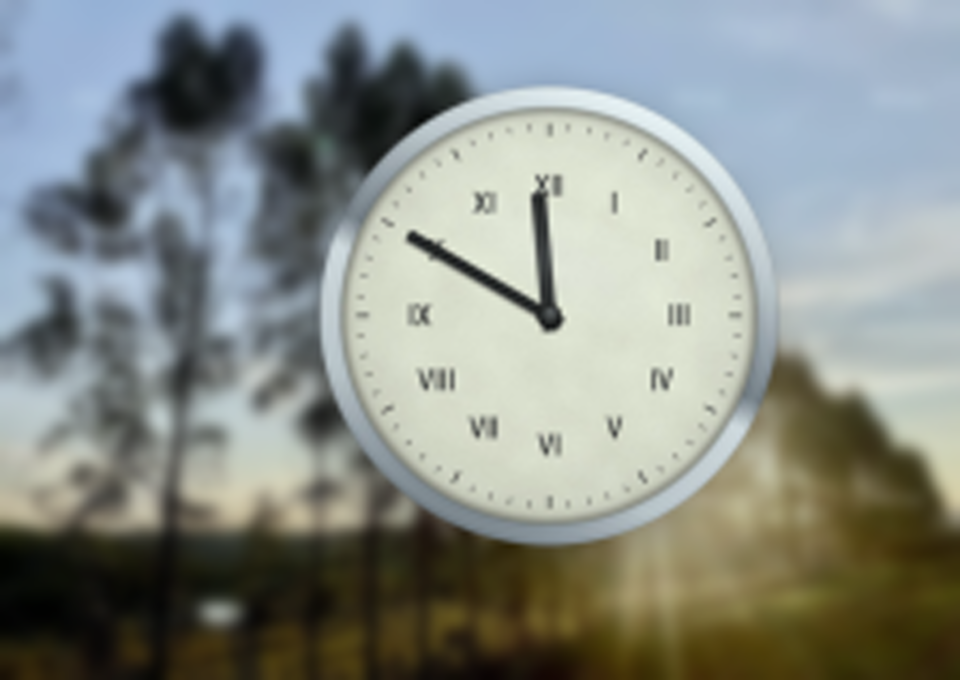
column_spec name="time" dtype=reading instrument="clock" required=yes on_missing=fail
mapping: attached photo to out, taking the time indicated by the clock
11:50
